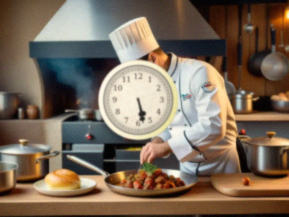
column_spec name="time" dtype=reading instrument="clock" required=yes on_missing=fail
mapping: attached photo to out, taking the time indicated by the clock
5:28
